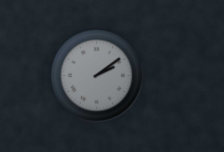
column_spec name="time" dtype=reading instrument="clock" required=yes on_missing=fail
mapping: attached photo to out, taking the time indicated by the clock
2:09
